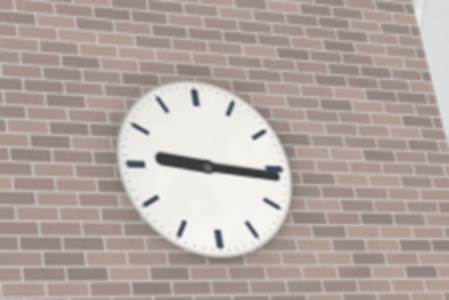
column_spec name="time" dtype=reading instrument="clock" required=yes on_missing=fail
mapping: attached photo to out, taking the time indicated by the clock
9:16
